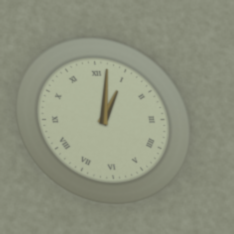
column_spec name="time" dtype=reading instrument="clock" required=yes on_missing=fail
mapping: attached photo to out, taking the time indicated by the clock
1:02
